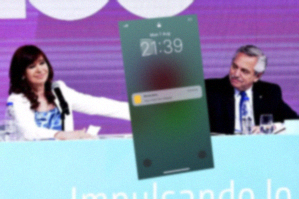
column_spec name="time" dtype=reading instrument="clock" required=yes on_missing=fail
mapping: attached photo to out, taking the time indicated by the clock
21:39
